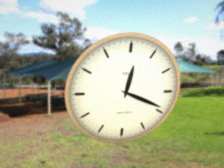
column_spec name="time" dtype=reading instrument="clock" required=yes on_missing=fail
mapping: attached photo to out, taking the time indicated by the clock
12:19
